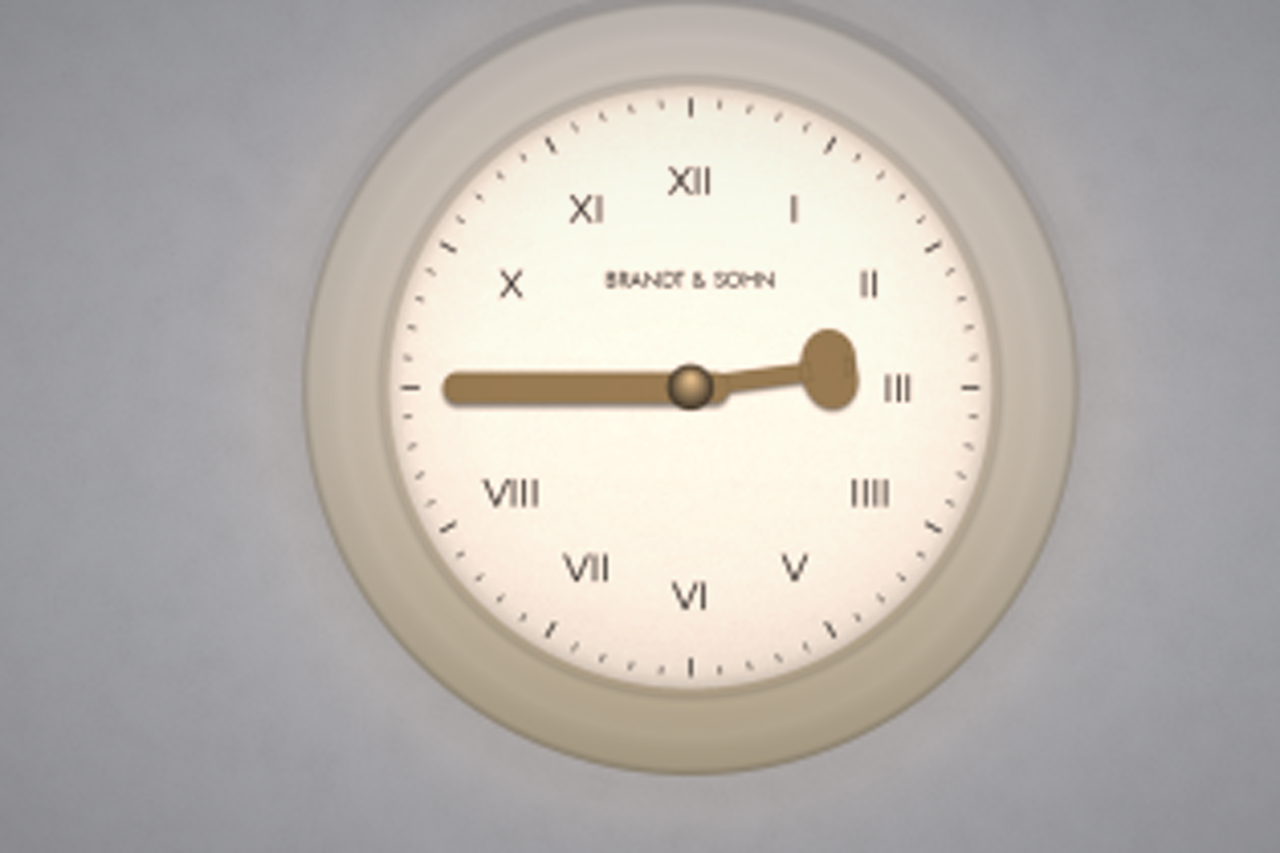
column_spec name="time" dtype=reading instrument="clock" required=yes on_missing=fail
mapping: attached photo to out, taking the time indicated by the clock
2:45
